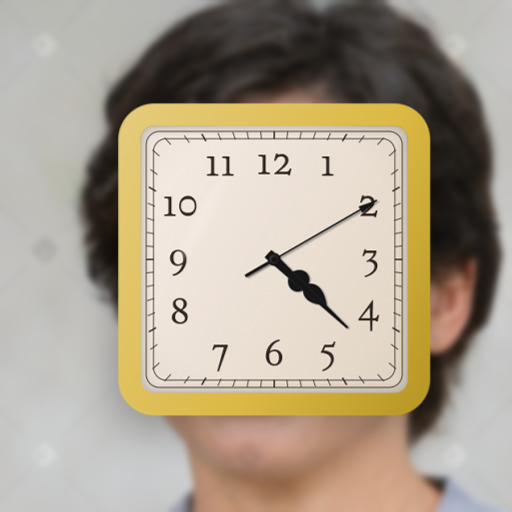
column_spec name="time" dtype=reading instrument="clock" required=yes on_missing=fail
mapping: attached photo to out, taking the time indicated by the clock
4:22:10
